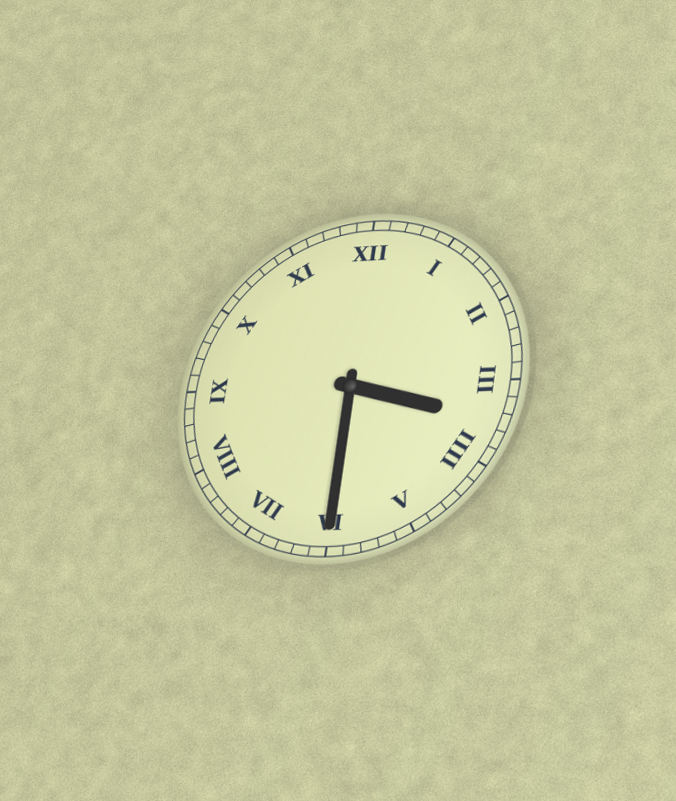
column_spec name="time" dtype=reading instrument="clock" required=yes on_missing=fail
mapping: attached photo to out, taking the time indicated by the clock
3:30
